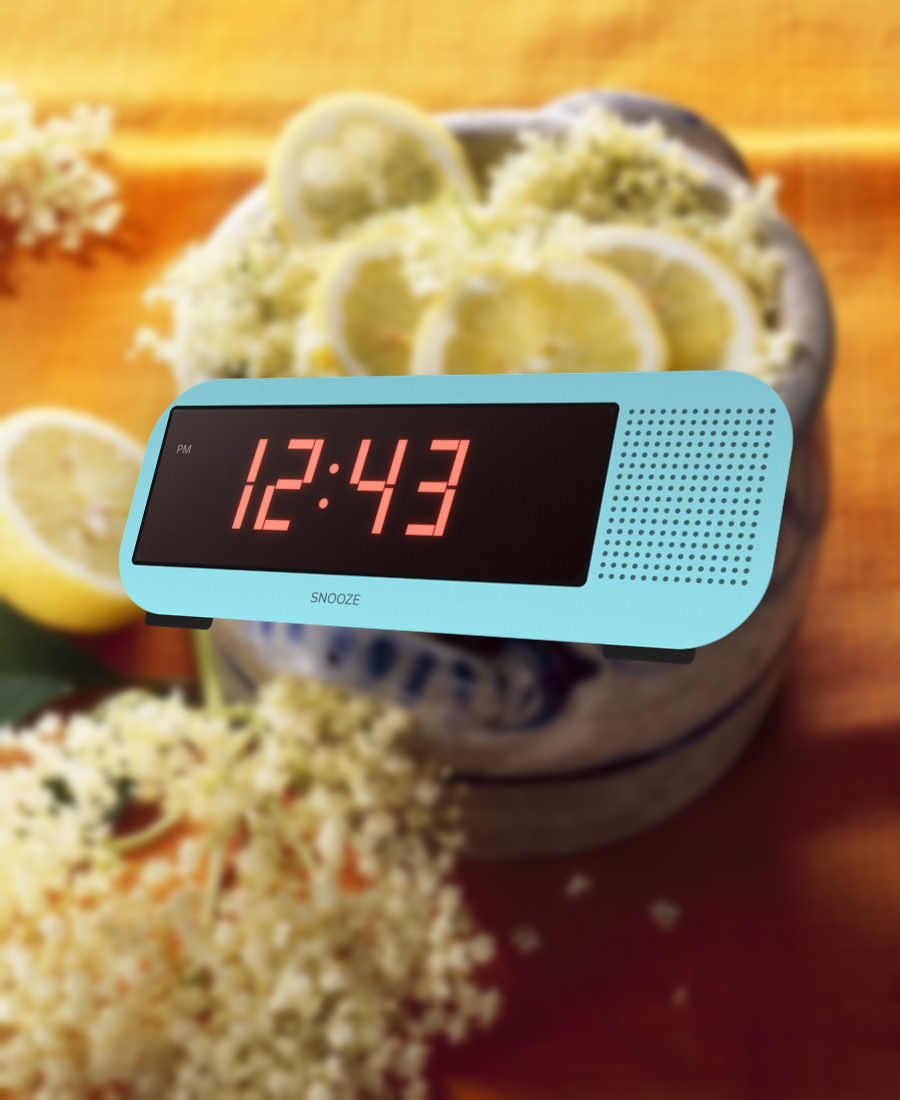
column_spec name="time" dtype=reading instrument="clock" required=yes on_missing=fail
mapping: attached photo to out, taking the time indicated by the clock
12:43
